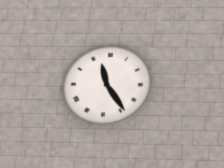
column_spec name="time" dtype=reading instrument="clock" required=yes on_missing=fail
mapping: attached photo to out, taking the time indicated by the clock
11:24
